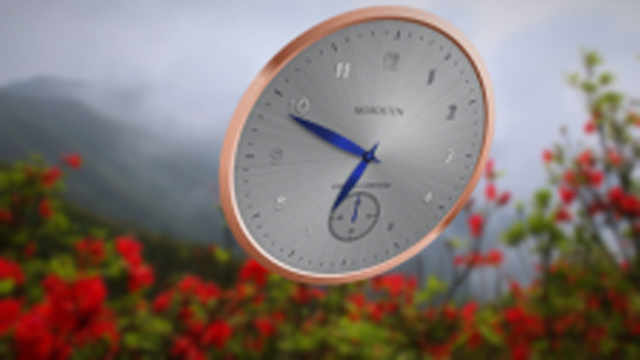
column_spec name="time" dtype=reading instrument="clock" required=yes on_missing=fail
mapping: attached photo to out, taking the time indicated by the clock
6:49
